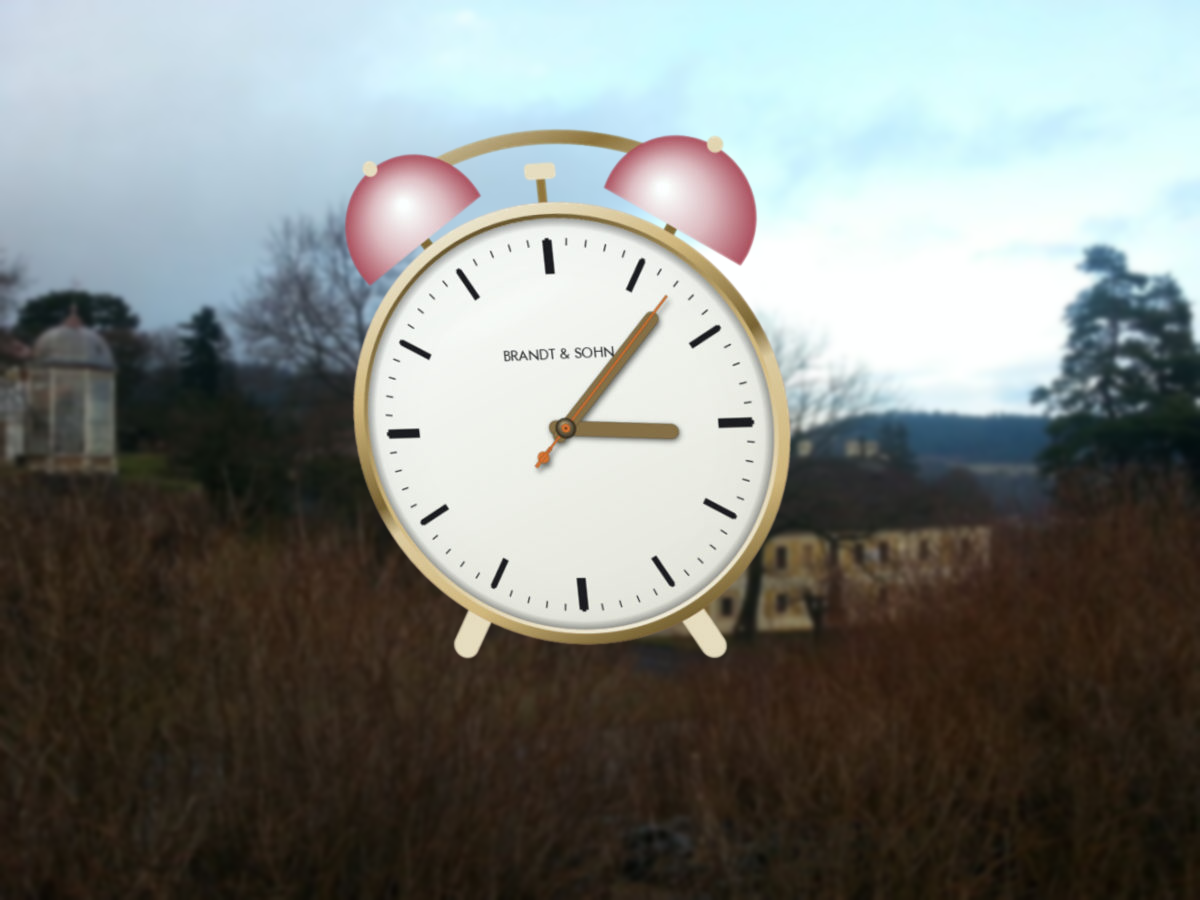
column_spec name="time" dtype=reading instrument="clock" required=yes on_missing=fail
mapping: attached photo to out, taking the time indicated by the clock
3:07:07
